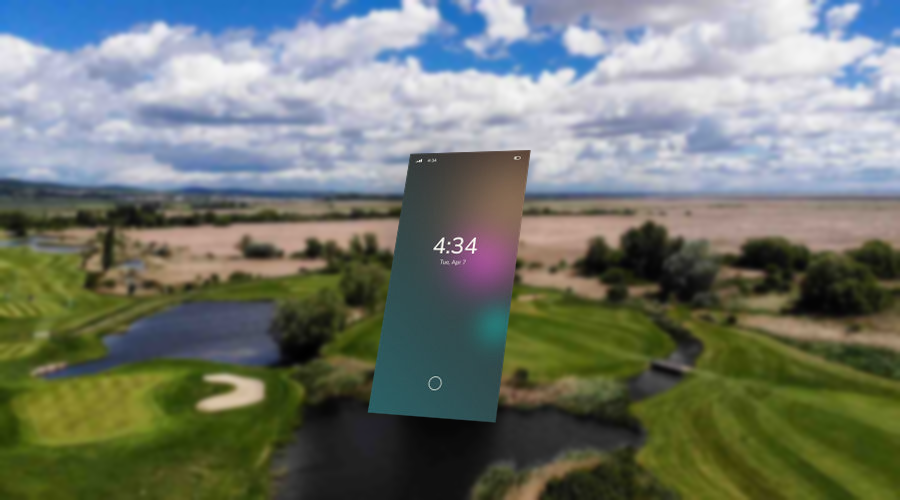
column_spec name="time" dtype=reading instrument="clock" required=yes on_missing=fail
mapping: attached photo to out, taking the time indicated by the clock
4:34
